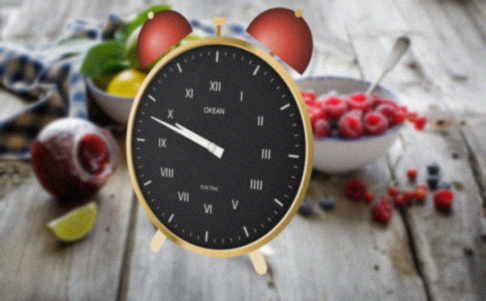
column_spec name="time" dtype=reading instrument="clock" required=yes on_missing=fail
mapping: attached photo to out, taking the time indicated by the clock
9:48
